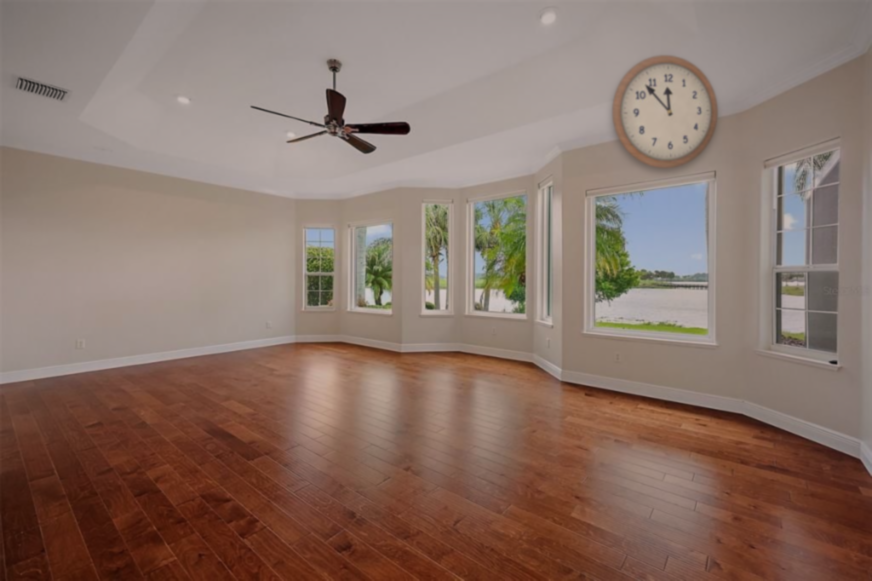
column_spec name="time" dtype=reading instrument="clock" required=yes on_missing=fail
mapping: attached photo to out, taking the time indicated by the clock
11:53
